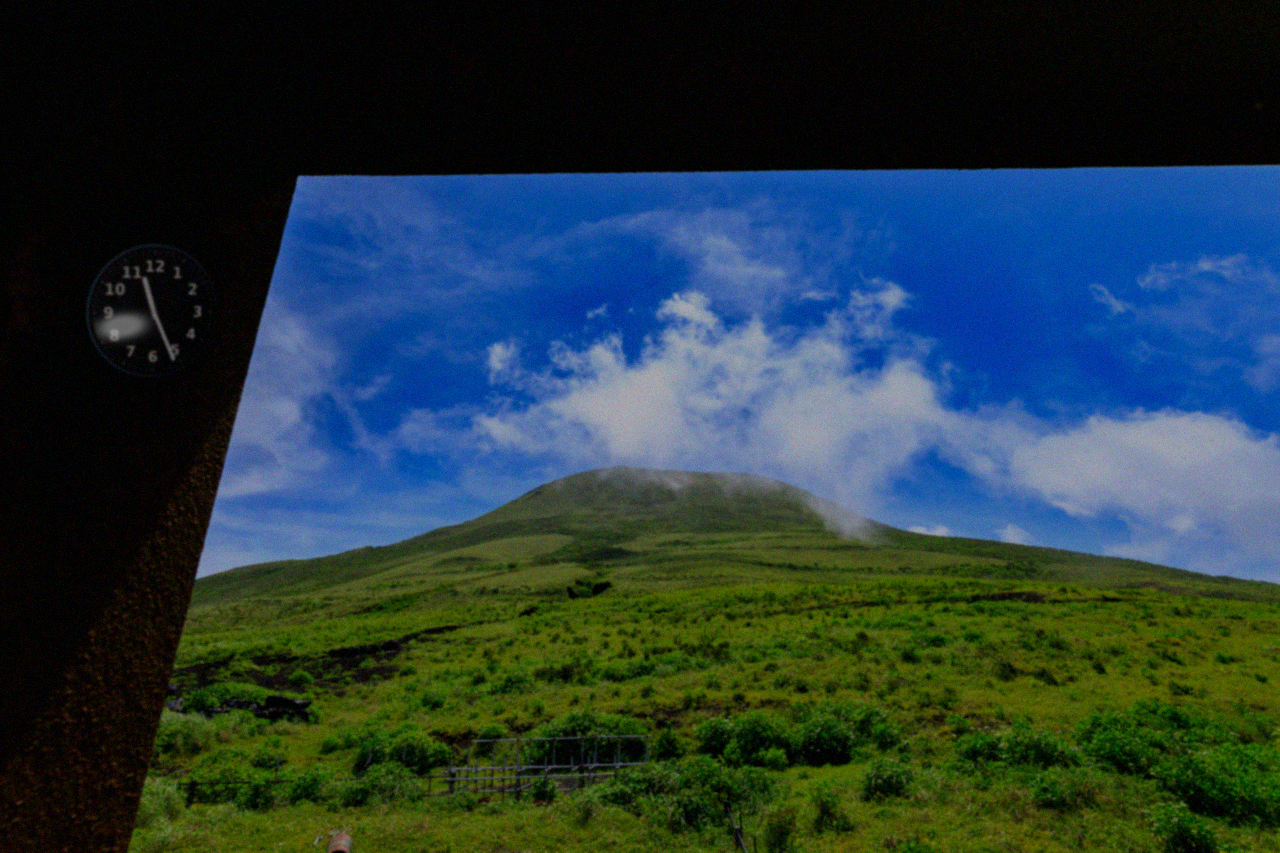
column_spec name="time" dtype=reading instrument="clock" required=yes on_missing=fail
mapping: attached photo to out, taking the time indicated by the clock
11:26
